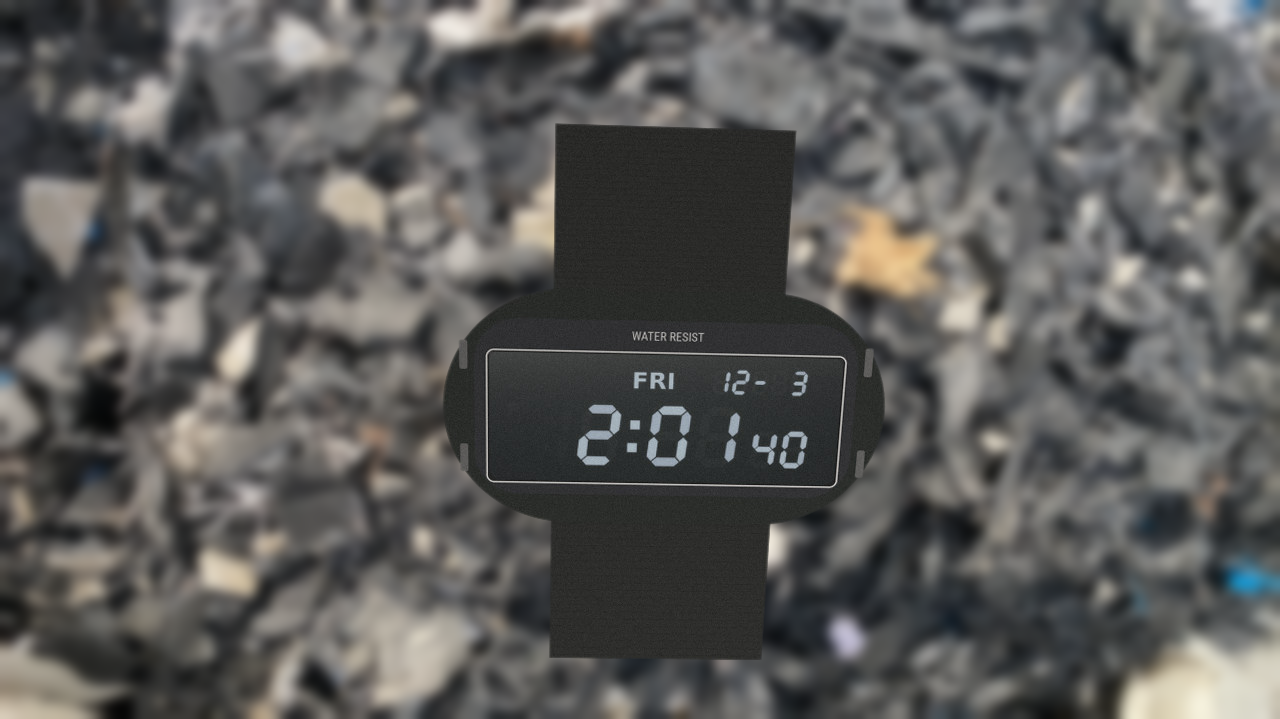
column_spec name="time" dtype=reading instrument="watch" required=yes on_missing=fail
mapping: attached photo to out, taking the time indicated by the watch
2:01:40
